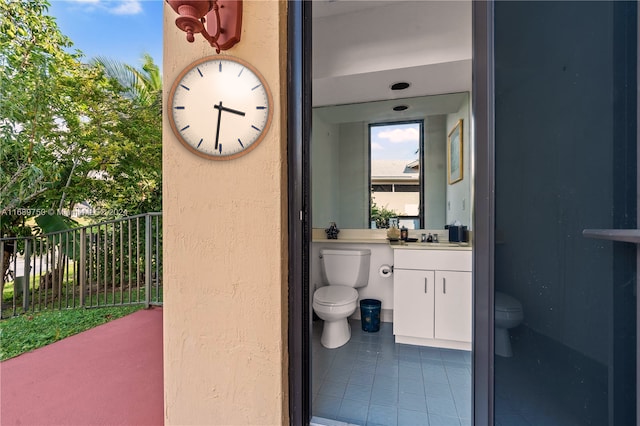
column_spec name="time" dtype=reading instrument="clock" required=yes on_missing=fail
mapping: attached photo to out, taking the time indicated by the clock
3:31
